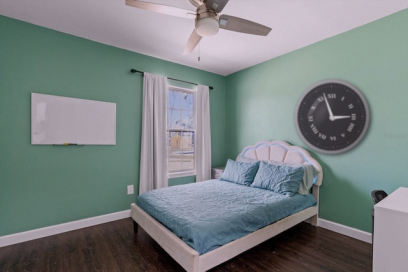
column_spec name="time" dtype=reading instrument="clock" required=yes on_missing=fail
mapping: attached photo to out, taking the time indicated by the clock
2:57
